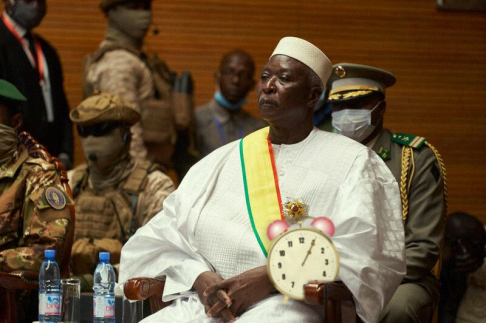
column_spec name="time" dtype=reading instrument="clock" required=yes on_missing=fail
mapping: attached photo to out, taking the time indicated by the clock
1:05
